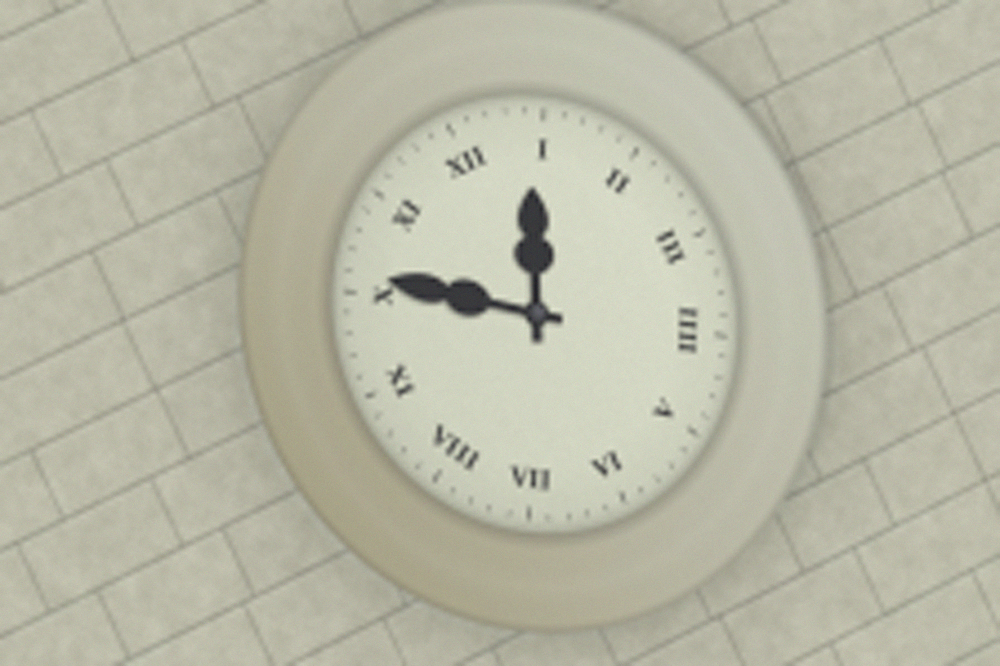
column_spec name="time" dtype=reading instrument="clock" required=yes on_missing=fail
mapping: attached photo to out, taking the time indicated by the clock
12:51
